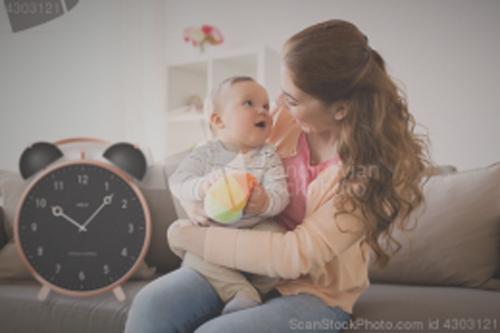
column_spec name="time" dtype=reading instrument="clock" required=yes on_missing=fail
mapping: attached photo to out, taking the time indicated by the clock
10:07
